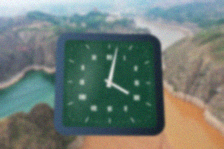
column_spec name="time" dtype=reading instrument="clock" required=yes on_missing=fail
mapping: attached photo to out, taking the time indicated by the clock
4:02
